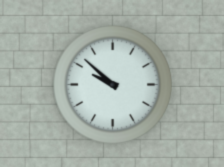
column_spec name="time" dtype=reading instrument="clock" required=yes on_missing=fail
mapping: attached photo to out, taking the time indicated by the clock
9:52
